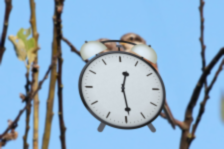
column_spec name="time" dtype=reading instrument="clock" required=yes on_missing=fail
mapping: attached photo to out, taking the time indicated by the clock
12:29
